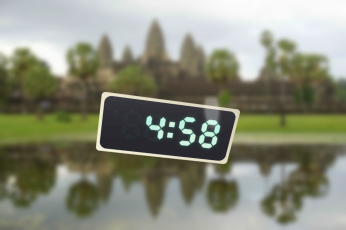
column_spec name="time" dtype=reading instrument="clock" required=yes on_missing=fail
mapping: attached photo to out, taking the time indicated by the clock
4:58
